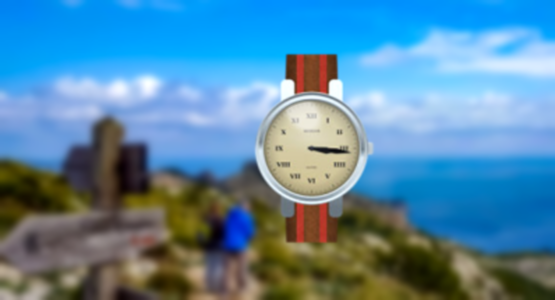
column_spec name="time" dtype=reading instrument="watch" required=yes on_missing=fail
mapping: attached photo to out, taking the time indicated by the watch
3:16
